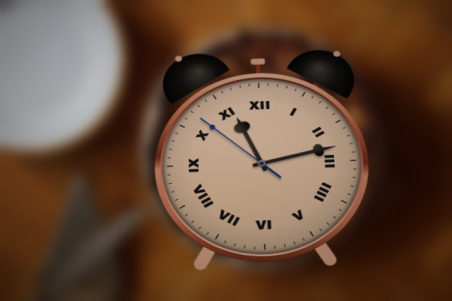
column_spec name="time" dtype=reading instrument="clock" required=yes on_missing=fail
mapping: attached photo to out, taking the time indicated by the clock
11:12:52
